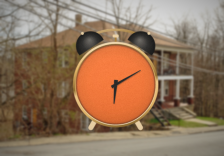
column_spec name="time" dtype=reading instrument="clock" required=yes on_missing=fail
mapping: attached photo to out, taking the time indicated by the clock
6:10
